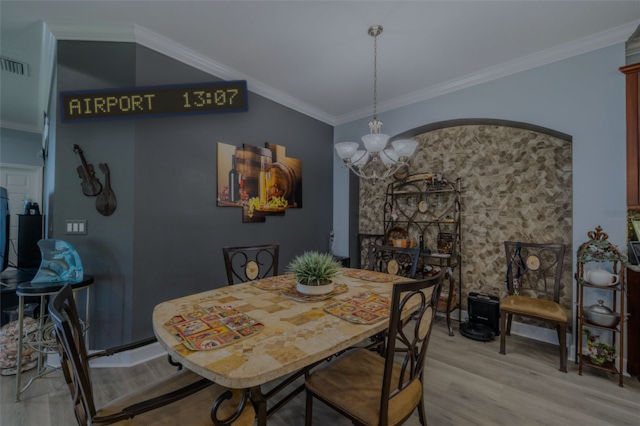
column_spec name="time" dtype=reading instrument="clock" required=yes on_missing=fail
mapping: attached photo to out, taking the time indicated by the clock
13:07
